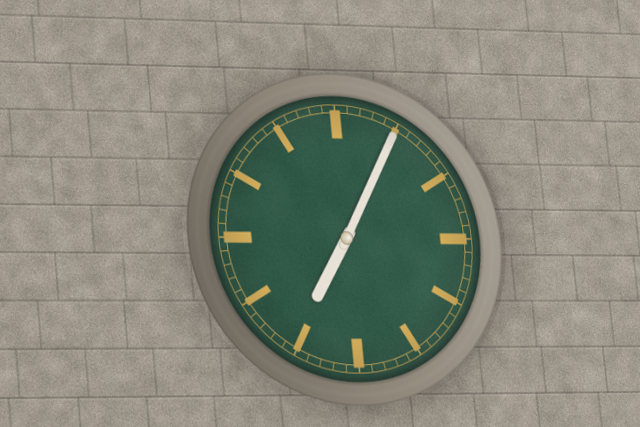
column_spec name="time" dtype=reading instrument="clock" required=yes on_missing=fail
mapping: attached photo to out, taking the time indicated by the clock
7:05
